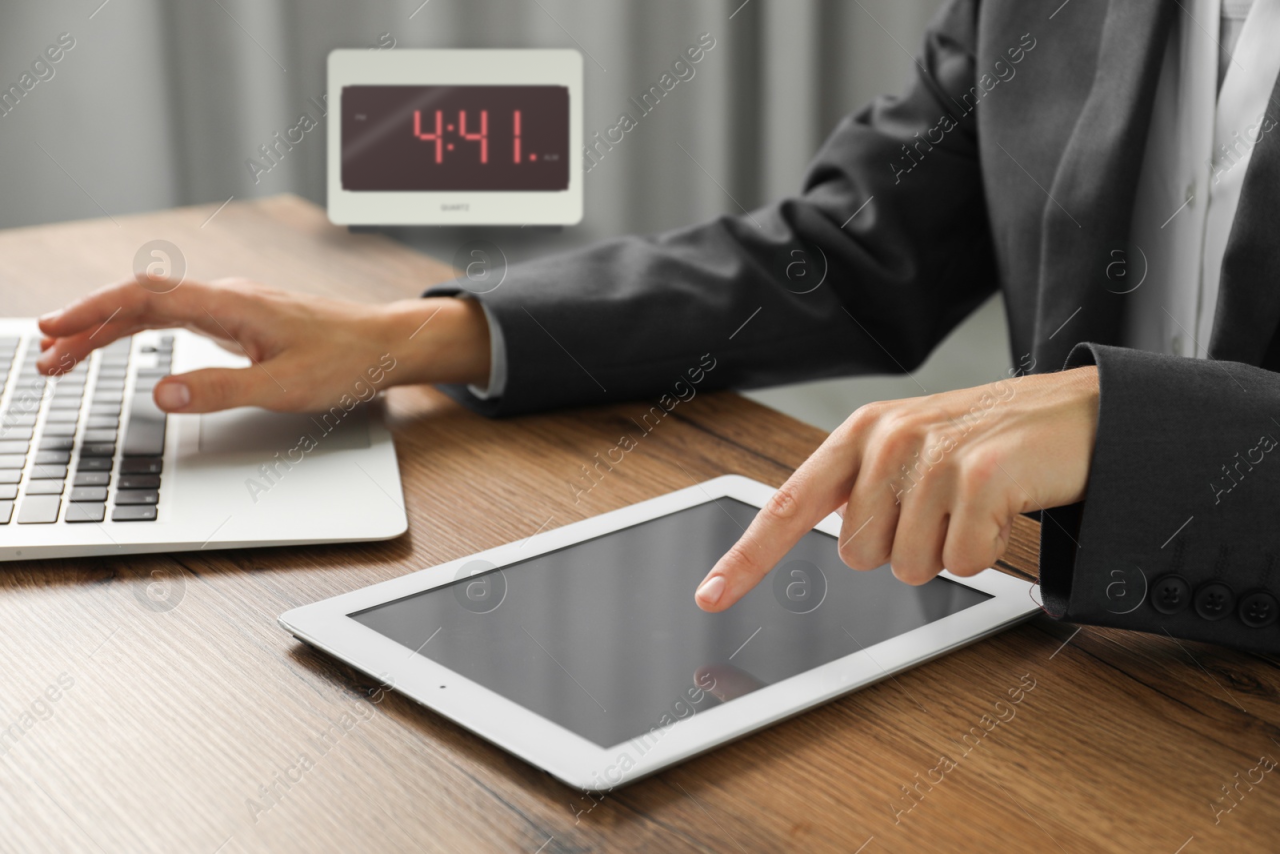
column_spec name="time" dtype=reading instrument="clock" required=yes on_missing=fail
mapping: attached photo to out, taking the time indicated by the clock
4:41
